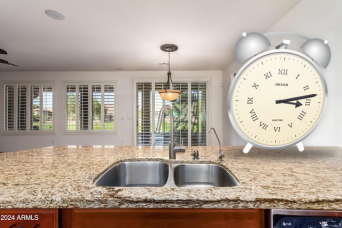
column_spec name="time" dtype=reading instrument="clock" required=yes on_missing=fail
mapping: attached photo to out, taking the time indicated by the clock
3:13
